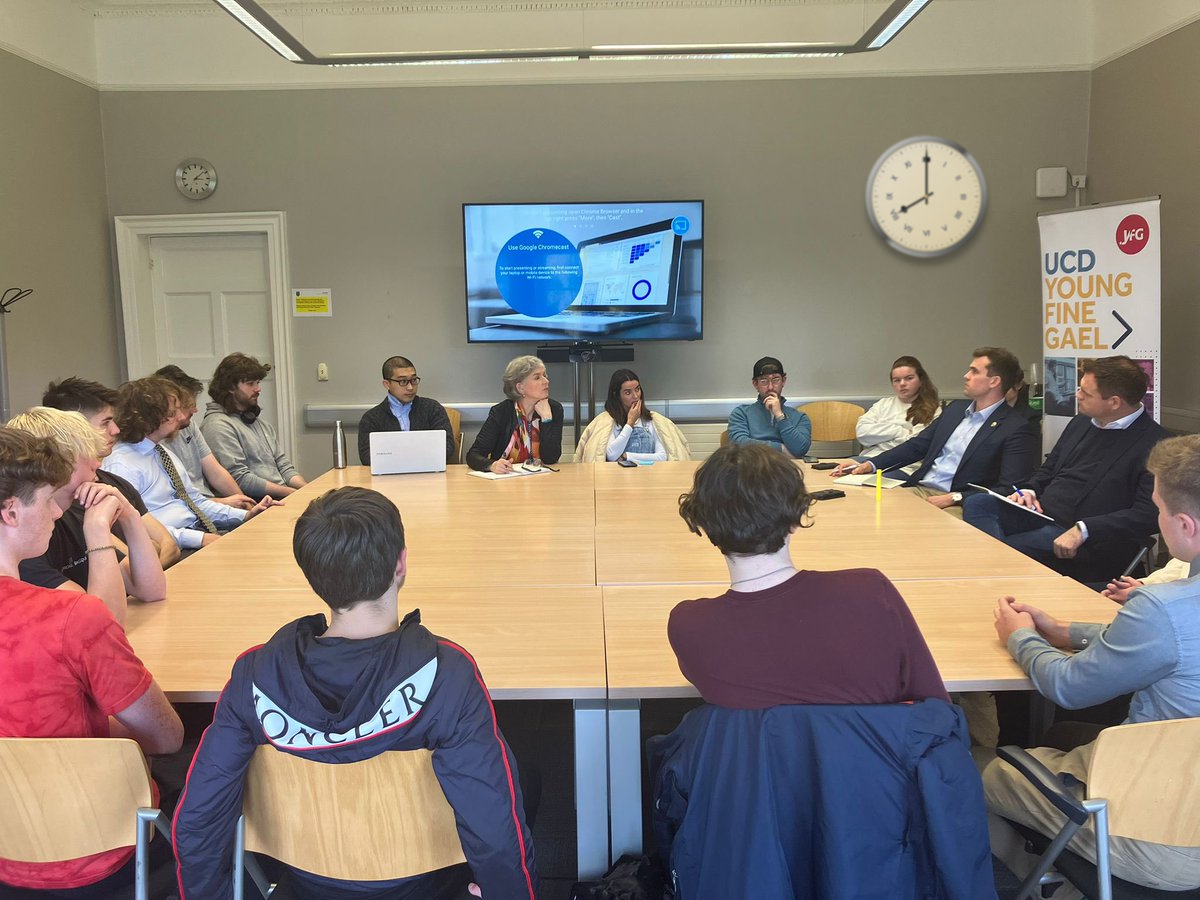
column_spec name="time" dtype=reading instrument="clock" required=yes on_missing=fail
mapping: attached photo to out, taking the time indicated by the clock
8:00
